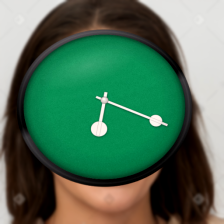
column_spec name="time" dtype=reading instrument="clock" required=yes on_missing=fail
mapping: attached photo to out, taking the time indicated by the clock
6:19
